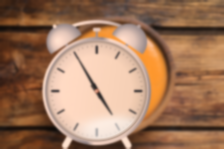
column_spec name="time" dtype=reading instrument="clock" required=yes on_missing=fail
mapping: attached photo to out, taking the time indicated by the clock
4:55
